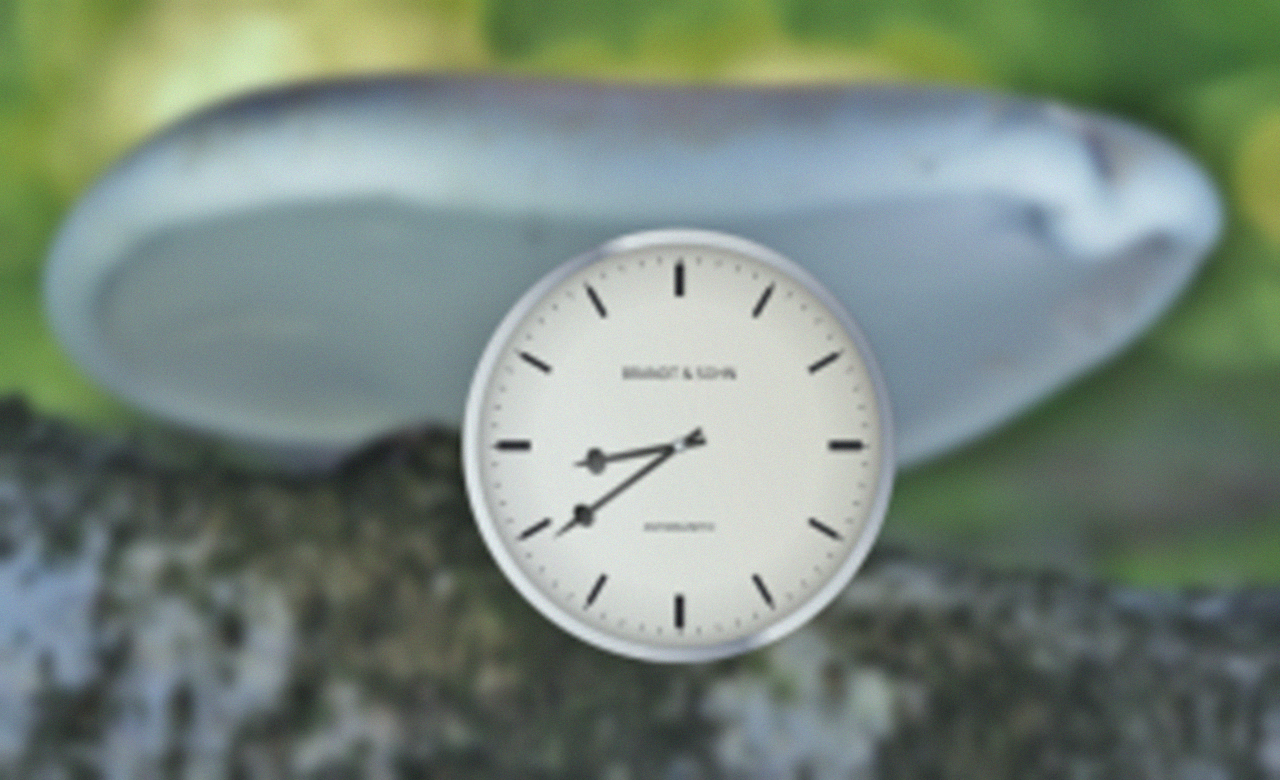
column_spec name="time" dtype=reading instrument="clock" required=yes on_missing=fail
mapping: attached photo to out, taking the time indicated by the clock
8:39
